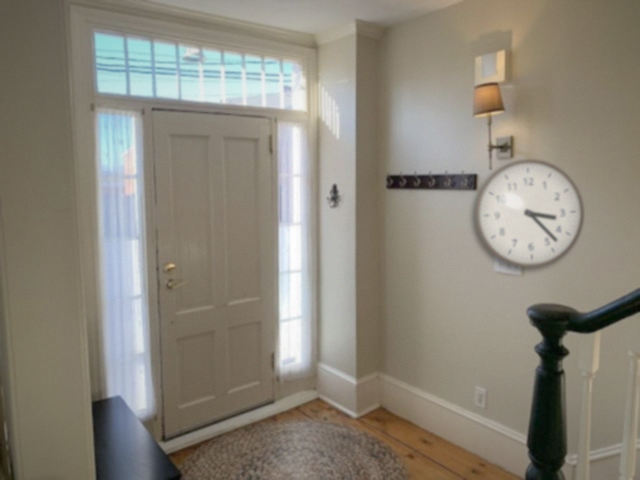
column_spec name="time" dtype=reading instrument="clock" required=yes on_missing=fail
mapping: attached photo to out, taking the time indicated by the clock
3:23
